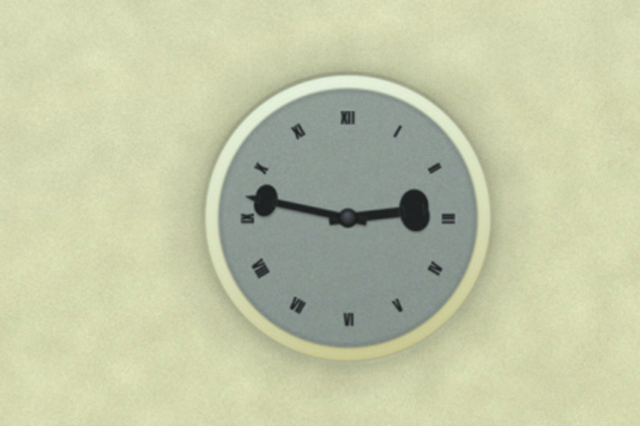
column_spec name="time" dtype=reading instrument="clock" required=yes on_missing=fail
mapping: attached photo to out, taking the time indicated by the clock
2:47
